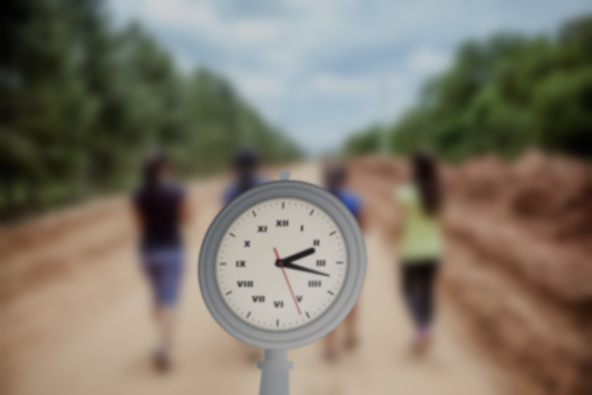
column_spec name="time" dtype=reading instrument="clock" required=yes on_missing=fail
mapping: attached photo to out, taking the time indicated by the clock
2:17:26
